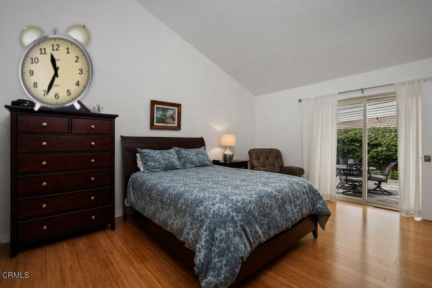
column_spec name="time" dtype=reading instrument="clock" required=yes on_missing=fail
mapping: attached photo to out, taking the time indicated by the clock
11:34
